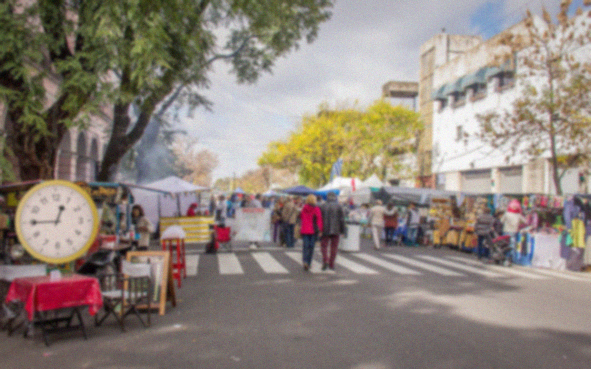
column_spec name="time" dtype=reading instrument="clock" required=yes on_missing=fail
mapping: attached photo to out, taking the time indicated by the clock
12:45
